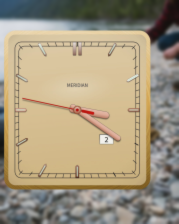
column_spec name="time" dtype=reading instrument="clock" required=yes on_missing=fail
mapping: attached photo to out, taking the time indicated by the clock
3:20:47
